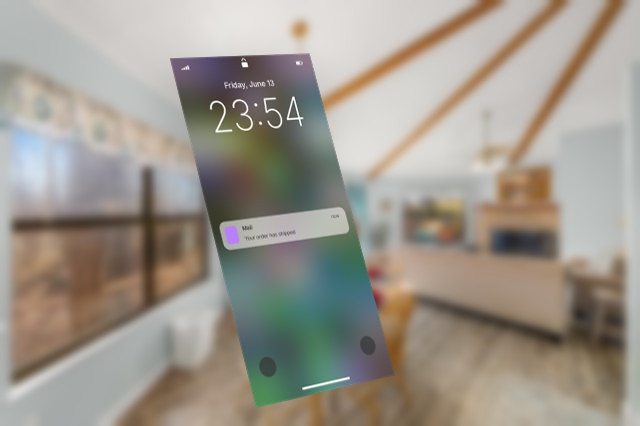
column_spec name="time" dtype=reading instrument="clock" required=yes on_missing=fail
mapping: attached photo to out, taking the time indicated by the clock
23:54
